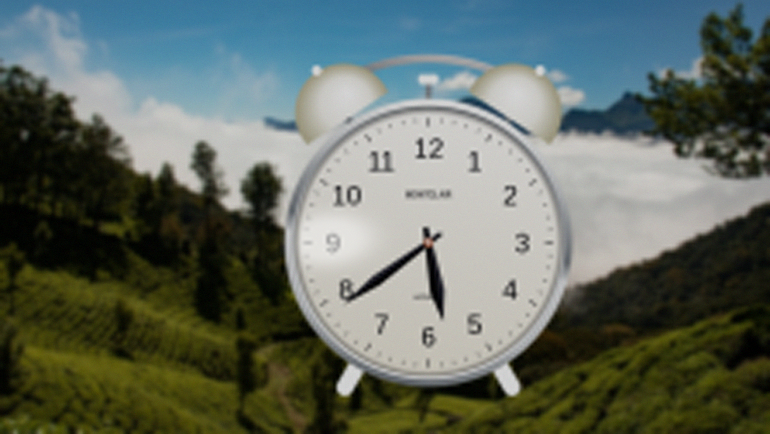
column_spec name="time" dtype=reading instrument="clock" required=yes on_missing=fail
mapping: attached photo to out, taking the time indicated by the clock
5:39
